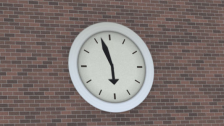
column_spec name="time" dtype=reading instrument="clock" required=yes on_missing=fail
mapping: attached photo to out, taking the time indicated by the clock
5:57
